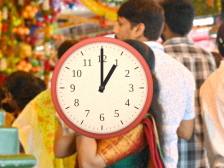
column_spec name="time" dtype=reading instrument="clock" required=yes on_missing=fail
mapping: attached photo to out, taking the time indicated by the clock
1:00
